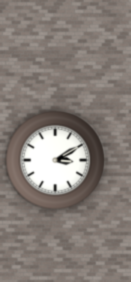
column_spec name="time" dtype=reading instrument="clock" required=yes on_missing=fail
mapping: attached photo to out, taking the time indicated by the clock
3:10
